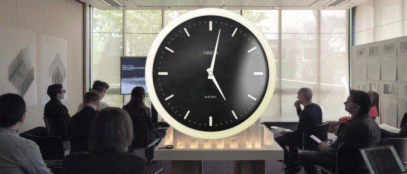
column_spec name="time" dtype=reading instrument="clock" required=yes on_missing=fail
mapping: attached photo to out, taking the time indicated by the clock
5:02
